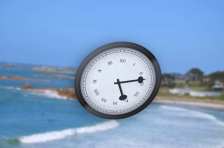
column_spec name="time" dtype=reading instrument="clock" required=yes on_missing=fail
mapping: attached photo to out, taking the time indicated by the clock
5:13
